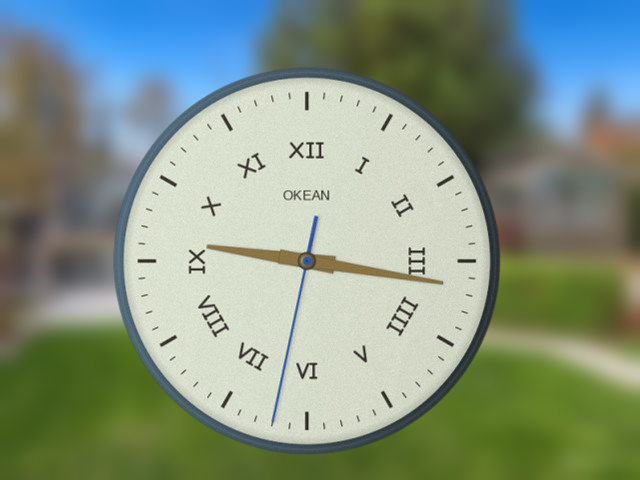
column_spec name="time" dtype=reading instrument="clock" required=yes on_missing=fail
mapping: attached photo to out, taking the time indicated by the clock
9:16:32
